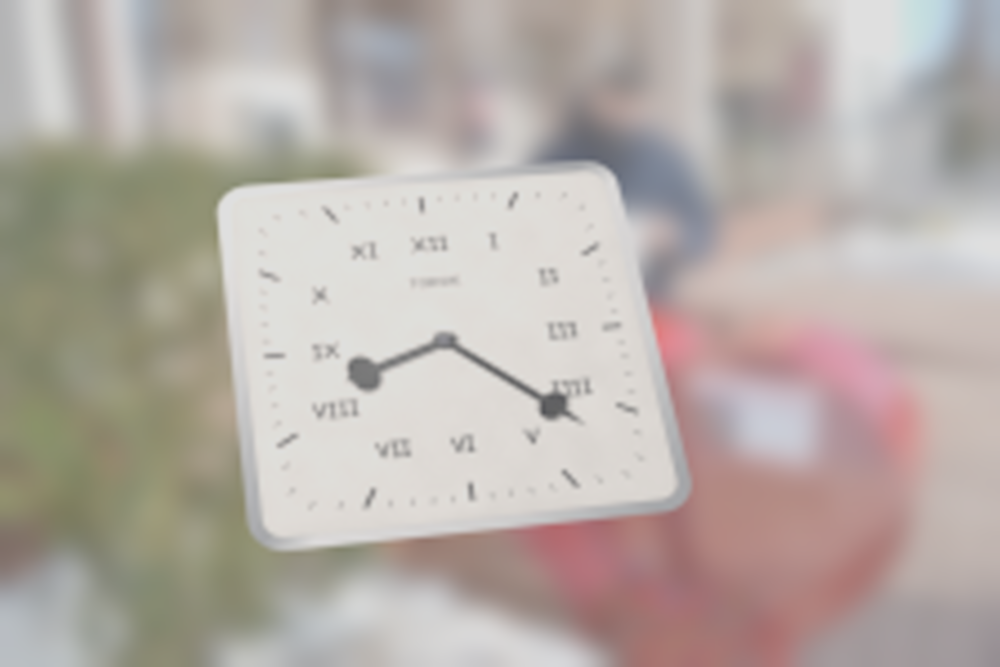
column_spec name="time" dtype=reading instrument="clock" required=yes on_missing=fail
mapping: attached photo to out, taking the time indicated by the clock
8:22
